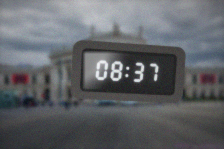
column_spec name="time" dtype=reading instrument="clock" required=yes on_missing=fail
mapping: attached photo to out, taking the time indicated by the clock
8:37
